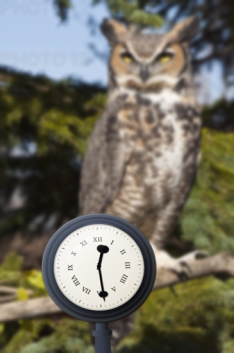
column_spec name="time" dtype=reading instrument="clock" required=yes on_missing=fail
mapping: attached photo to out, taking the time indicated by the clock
12:29
